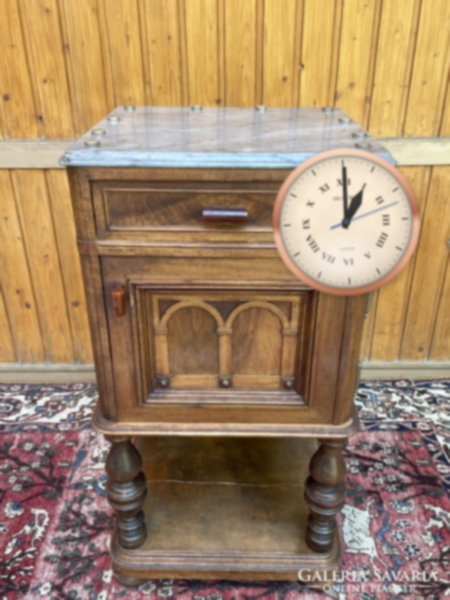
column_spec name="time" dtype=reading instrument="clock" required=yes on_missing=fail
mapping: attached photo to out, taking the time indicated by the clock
1:00:12
